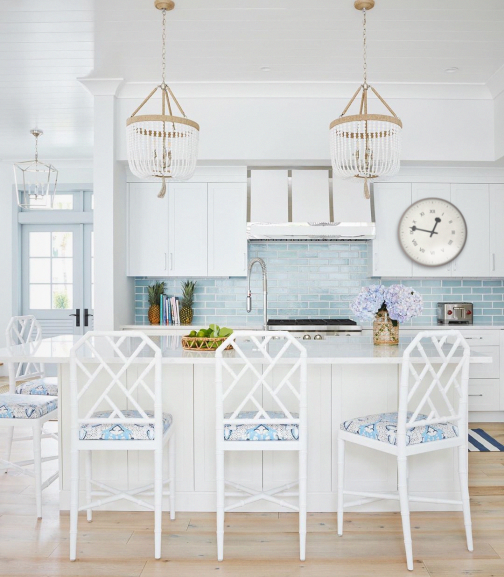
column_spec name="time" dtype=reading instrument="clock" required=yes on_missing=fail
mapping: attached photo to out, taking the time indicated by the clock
12:47
